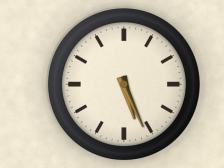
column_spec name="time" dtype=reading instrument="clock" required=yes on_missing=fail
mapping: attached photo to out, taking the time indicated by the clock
5:26
